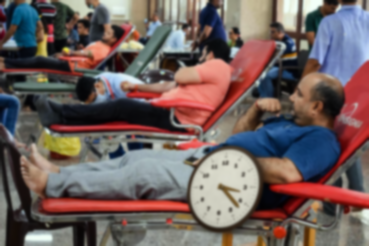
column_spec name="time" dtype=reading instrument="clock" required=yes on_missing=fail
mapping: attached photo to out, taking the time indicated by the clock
3:22
